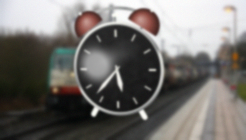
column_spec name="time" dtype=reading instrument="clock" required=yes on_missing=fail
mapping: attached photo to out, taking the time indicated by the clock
5:37
